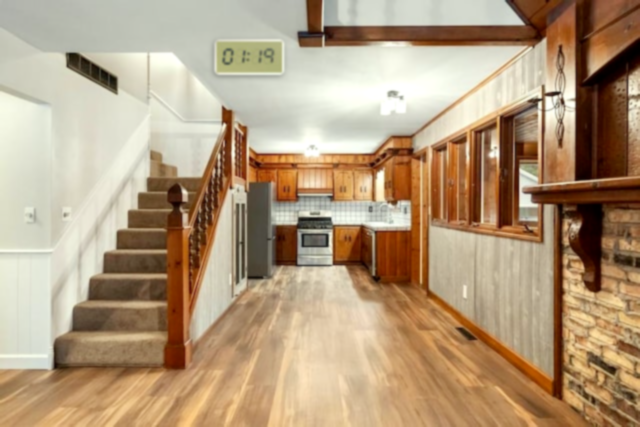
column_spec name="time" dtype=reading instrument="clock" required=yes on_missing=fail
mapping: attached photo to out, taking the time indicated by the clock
1:19
